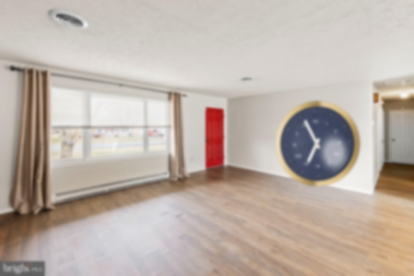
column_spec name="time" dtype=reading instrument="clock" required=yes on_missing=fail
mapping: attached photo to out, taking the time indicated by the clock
6:56
